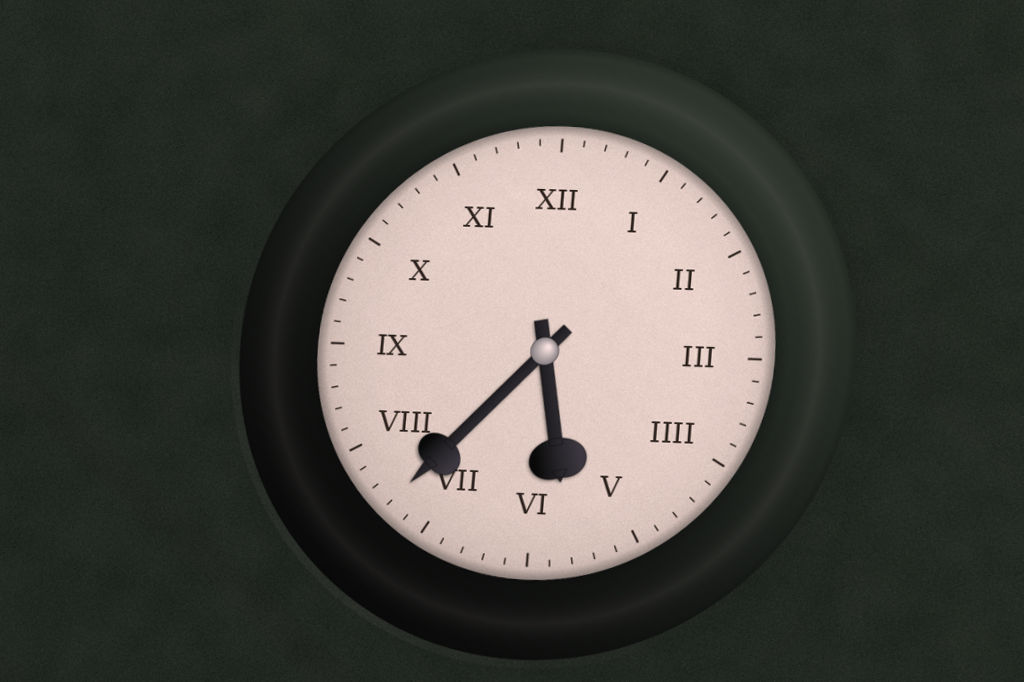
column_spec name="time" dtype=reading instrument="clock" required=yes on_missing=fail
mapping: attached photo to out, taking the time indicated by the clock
5:37
